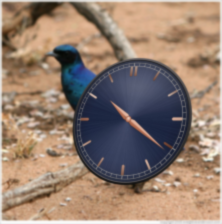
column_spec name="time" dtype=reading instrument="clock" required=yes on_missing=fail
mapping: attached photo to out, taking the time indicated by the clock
10:21
